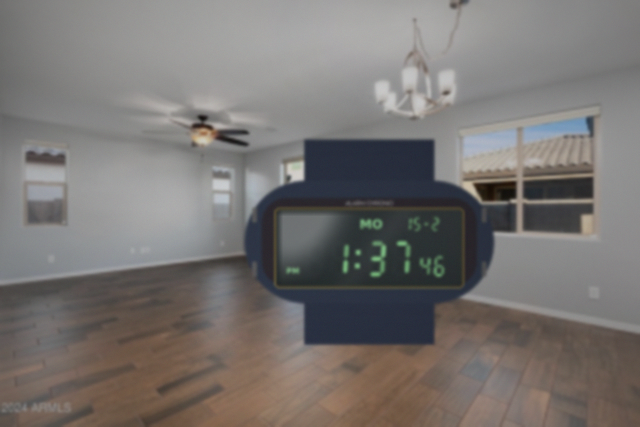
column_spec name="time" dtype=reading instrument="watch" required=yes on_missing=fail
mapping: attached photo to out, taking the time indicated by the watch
1:37:46
